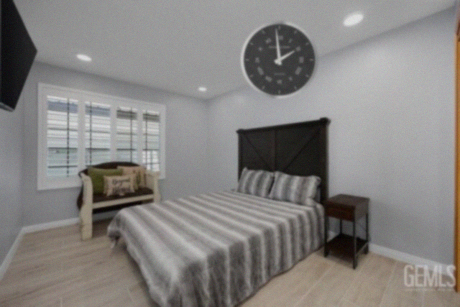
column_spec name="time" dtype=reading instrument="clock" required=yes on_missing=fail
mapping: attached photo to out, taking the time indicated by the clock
1:59
